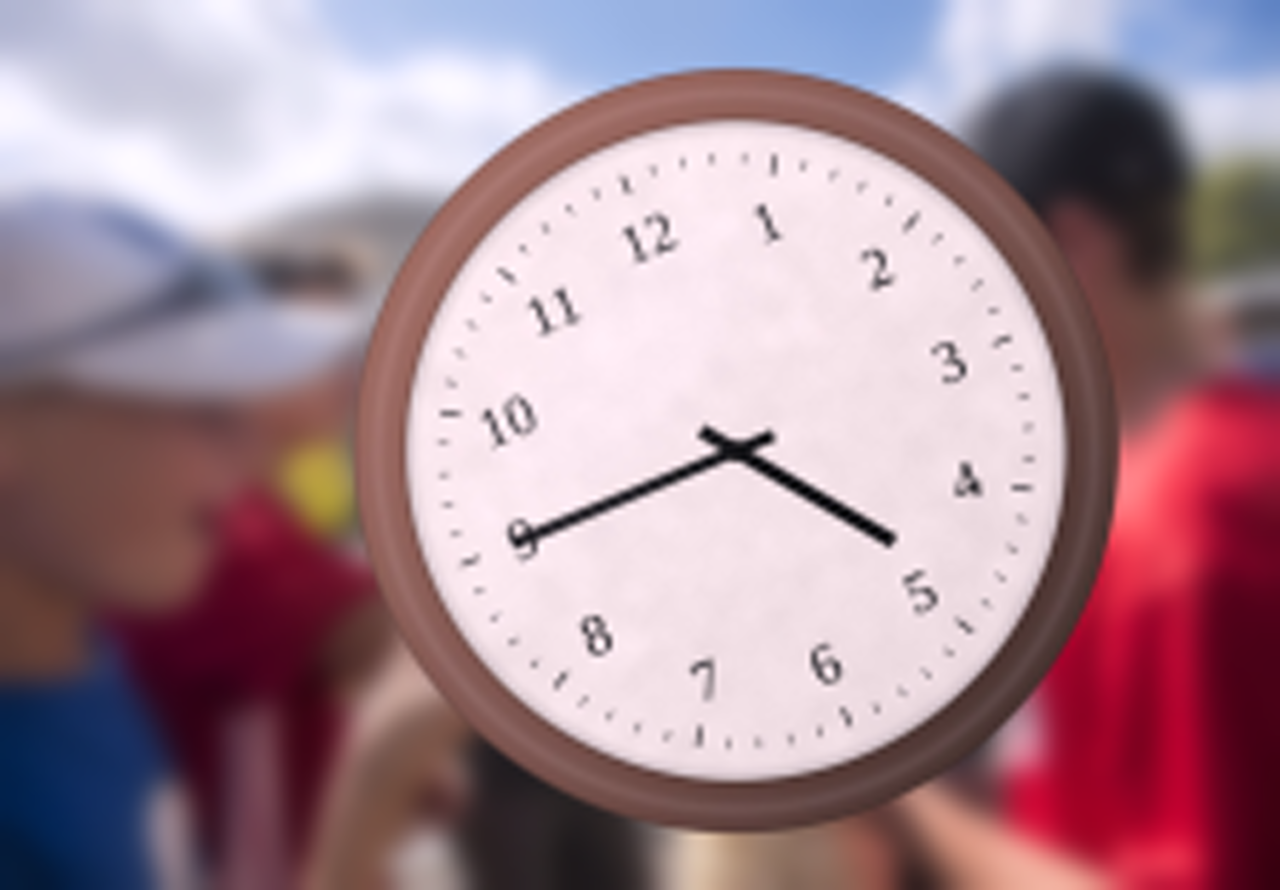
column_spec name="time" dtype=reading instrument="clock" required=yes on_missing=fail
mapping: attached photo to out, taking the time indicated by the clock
4:45
